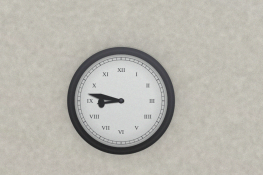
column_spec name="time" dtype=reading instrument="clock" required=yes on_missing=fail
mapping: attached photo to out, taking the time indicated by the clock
8:47
